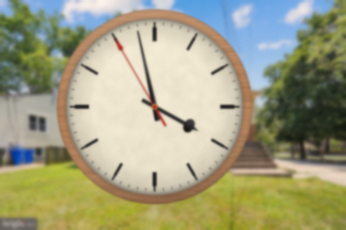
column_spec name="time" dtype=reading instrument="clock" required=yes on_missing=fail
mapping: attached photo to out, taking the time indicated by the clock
3:57:55
